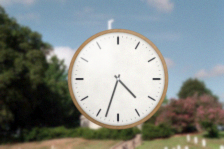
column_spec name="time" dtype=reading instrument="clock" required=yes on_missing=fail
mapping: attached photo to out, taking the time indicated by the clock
4:33
